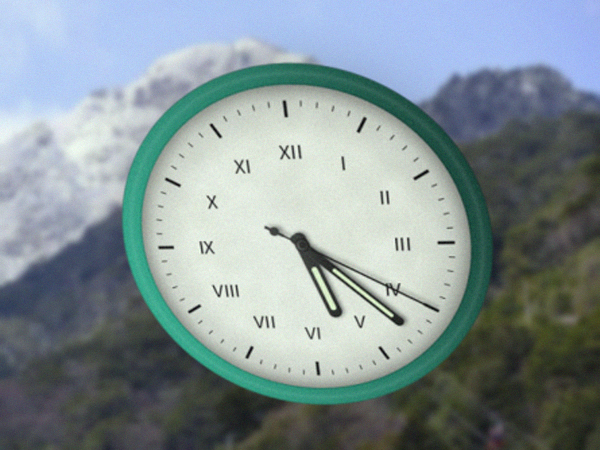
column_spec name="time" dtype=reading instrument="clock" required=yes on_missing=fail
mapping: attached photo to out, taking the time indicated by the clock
5:22:20
